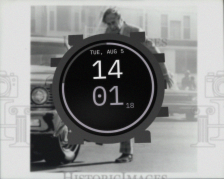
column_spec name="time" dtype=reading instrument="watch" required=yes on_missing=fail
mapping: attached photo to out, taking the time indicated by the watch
14:01
